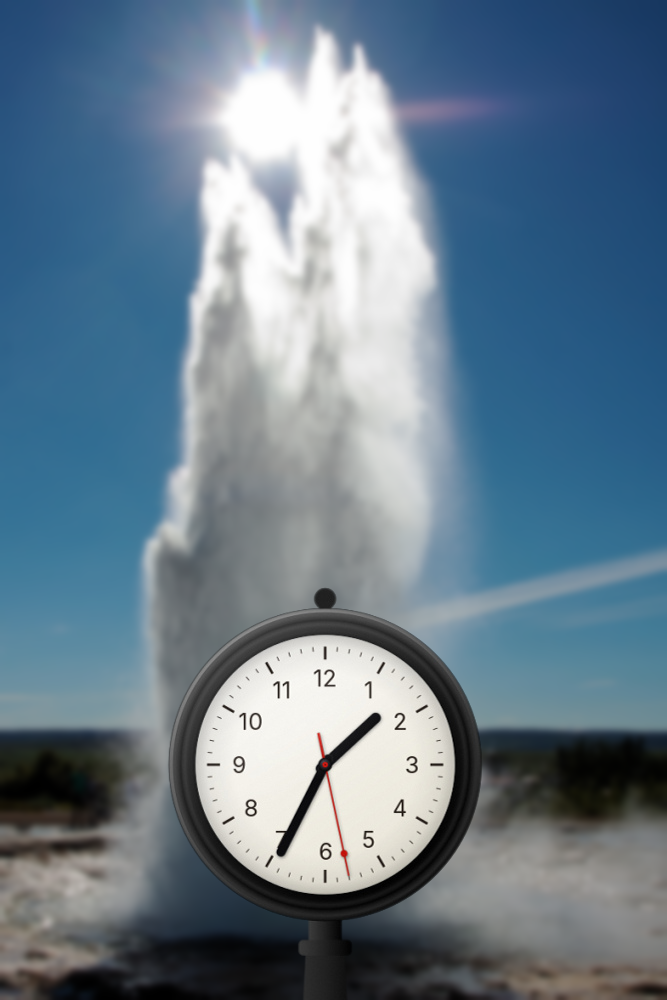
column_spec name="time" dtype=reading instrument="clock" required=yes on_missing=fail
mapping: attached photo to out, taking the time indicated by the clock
1:34:28
